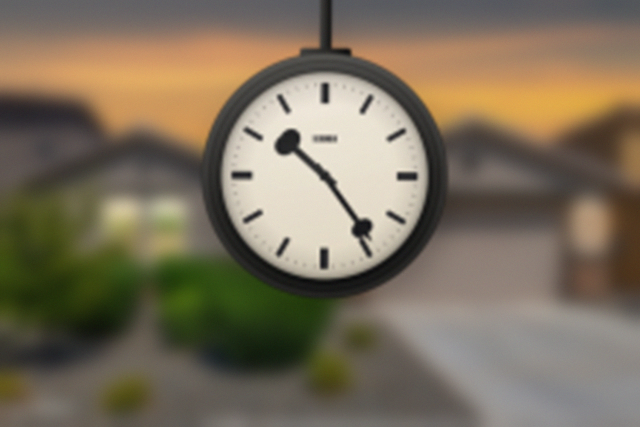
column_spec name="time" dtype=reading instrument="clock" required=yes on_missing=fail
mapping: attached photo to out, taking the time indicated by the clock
10:24
